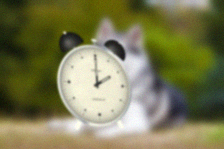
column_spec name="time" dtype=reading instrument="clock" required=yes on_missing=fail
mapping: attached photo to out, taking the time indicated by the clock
2:00
